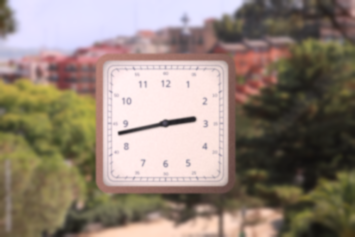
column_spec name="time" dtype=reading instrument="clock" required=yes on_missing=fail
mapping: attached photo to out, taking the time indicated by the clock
2:43
